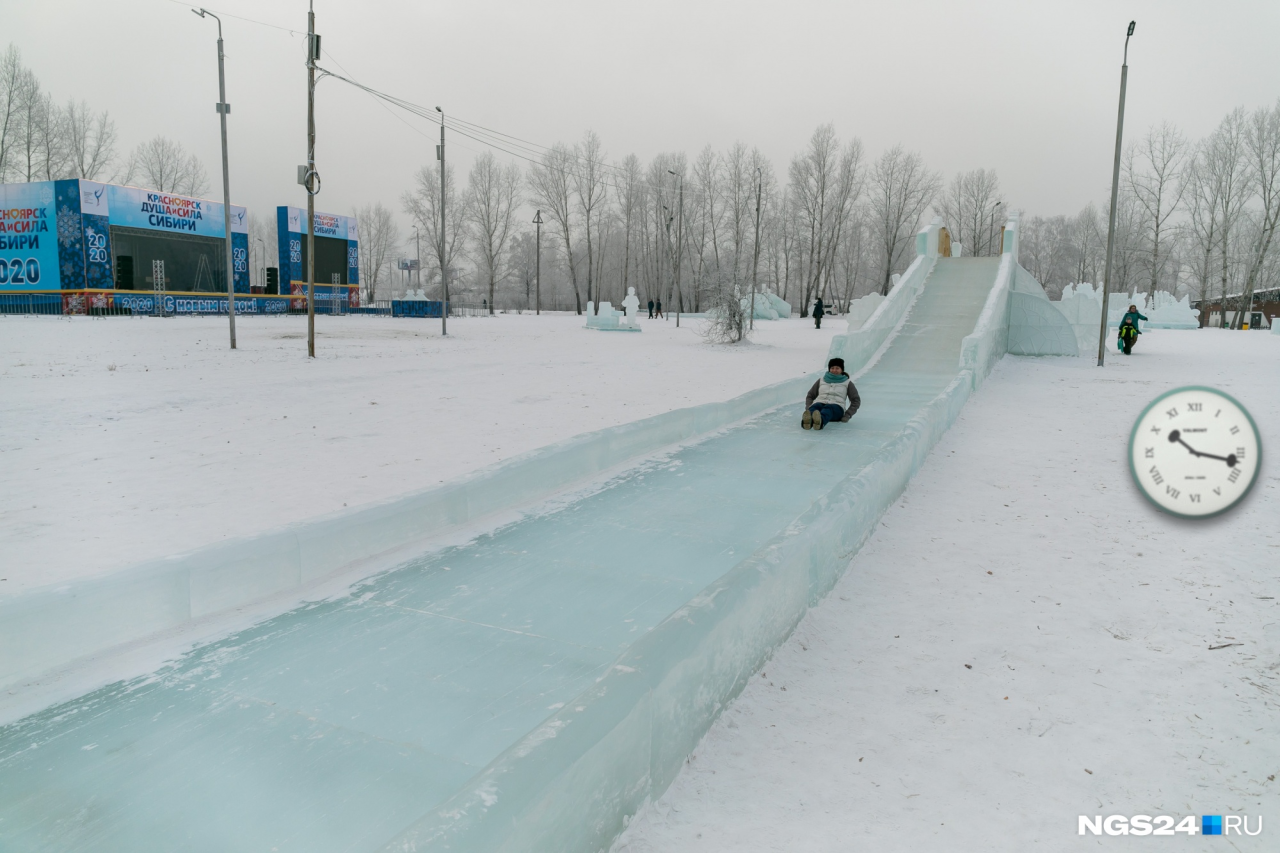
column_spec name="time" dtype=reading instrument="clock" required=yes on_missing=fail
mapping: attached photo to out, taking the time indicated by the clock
10:17
